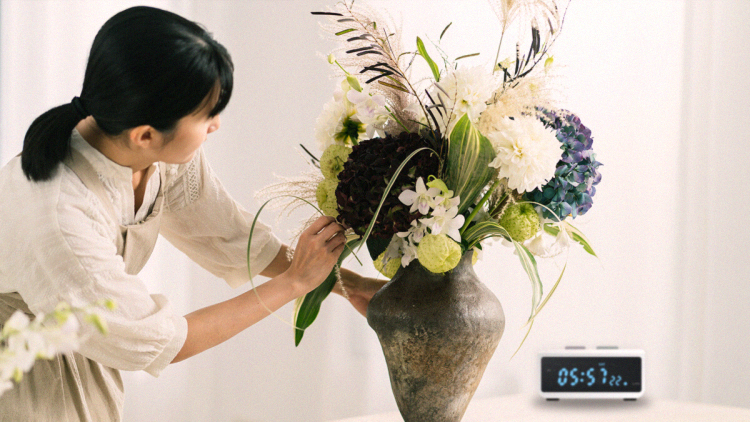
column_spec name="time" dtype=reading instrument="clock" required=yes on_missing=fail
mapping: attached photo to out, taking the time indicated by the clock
5:57
